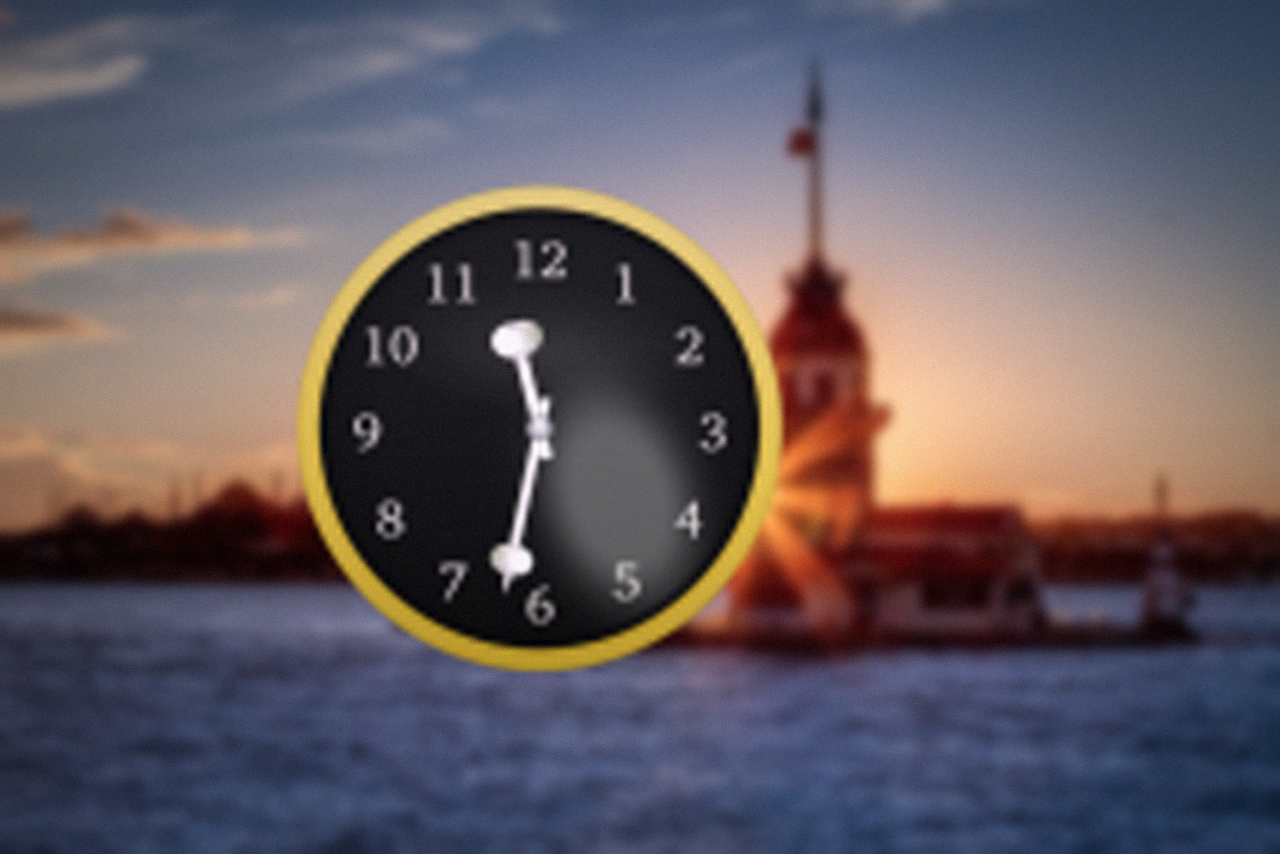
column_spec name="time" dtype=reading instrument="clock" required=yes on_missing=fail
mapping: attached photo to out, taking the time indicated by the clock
11:32
